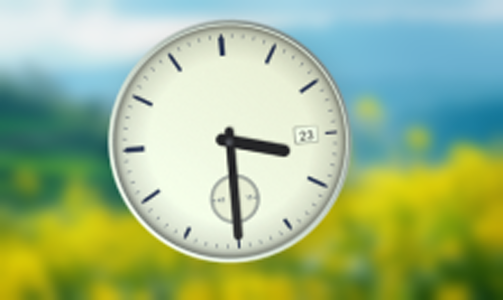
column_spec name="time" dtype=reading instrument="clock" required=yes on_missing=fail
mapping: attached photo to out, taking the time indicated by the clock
3:30
